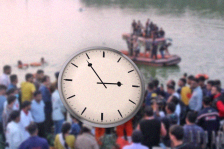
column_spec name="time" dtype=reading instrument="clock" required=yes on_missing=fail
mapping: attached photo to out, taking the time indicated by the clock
2:54
